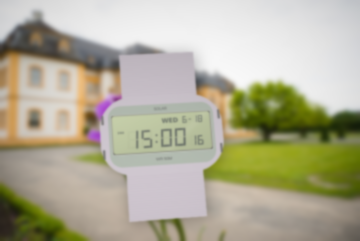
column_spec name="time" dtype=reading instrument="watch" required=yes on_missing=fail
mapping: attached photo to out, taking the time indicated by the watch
15:00
